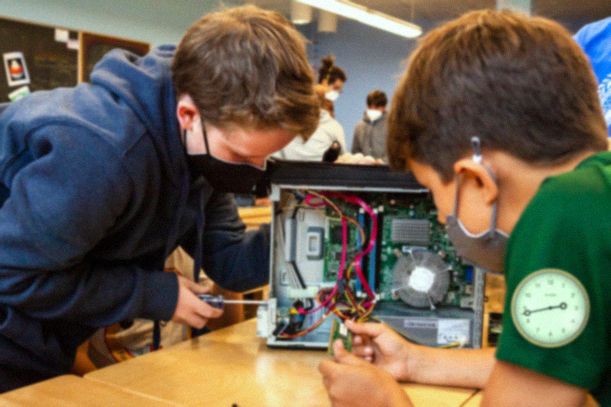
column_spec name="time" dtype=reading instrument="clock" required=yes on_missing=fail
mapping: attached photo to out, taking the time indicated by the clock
2:43
